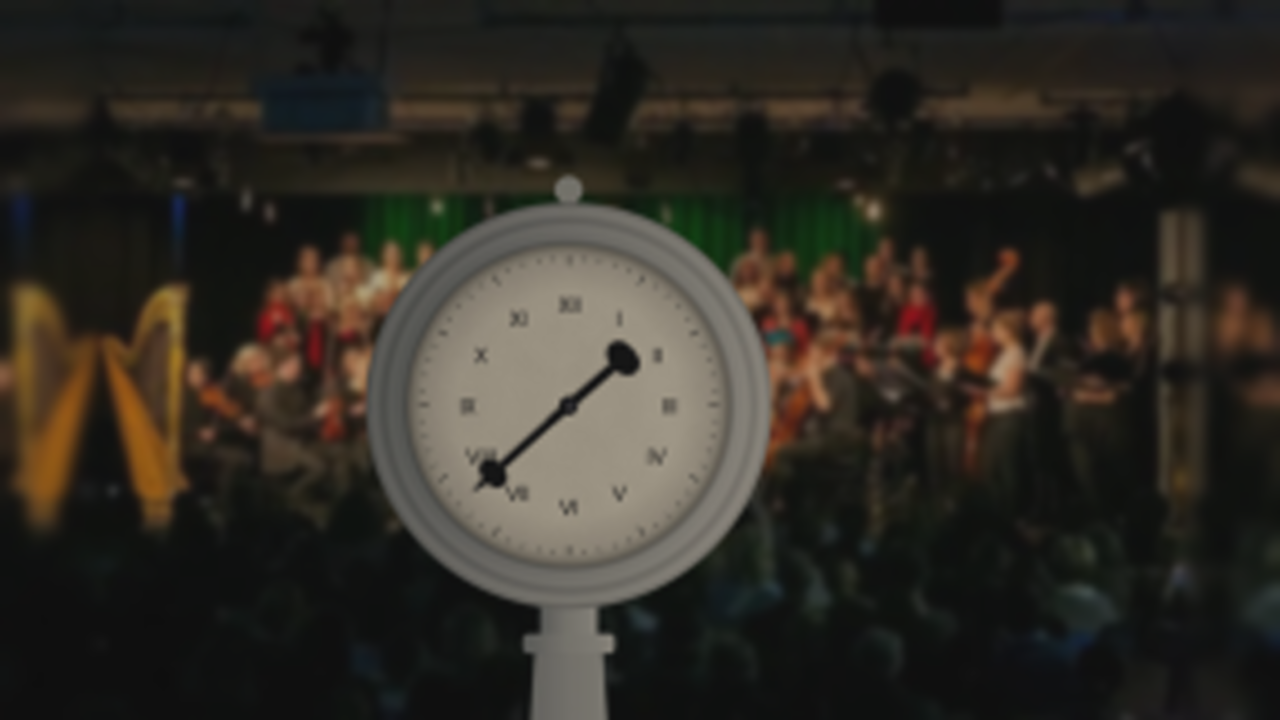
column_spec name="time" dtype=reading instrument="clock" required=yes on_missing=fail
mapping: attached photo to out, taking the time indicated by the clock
1:38
